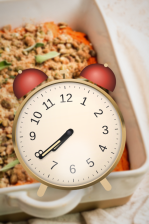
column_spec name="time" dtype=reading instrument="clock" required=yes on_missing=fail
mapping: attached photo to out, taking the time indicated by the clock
7:39
